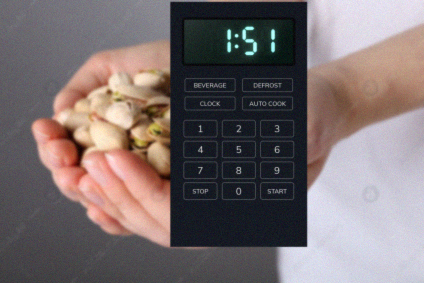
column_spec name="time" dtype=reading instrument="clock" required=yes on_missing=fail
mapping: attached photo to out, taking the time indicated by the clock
1:51
